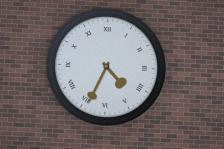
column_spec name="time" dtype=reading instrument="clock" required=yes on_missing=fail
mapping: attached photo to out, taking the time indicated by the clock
4:34
